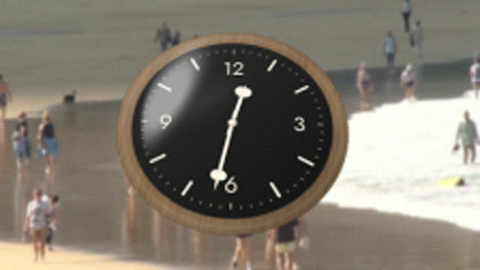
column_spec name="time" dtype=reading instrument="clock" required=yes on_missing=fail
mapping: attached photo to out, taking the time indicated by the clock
12:32
